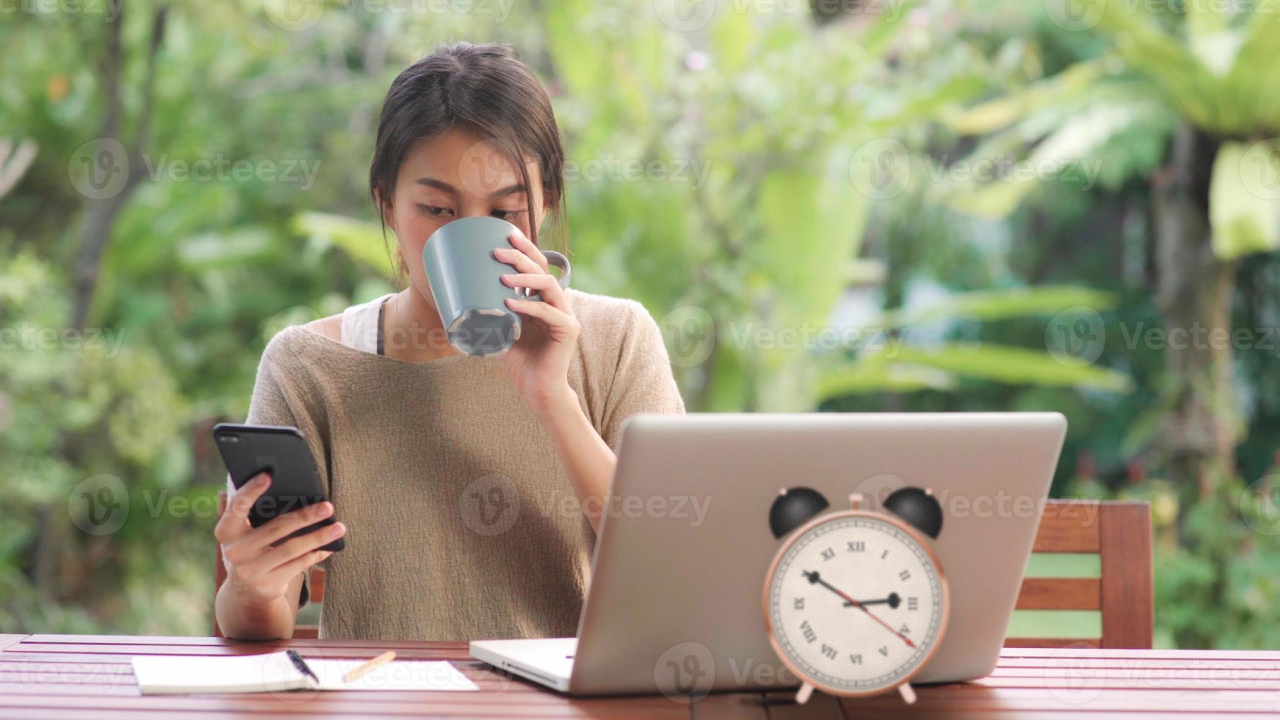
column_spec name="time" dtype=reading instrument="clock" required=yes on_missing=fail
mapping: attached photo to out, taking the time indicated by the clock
2:50:21
